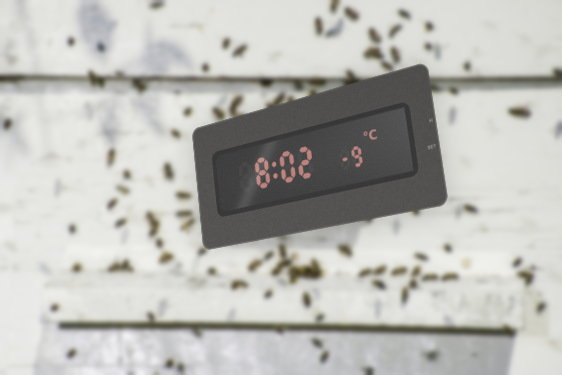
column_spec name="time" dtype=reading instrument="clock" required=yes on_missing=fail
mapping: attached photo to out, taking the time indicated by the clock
8:02
